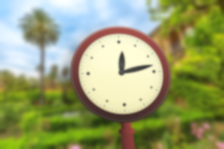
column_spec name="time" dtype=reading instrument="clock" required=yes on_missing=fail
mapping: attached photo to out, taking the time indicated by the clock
12:13
